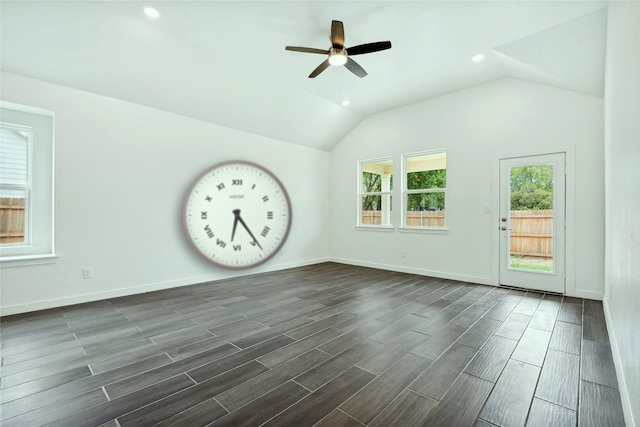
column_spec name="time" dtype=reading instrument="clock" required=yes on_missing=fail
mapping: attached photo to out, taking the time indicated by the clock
6:24
